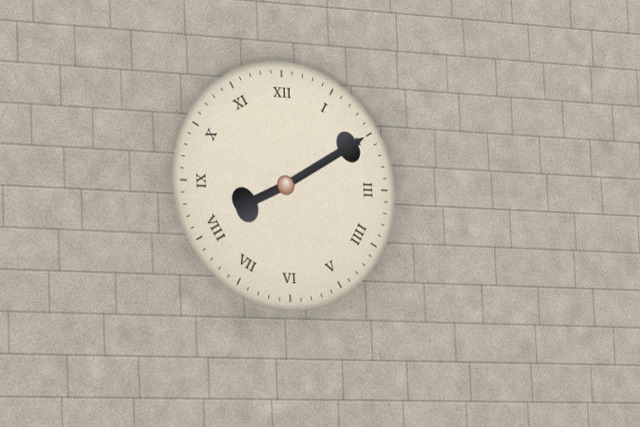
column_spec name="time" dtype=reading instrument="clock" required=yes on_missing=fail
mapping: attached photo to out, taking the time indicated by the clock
8:10
